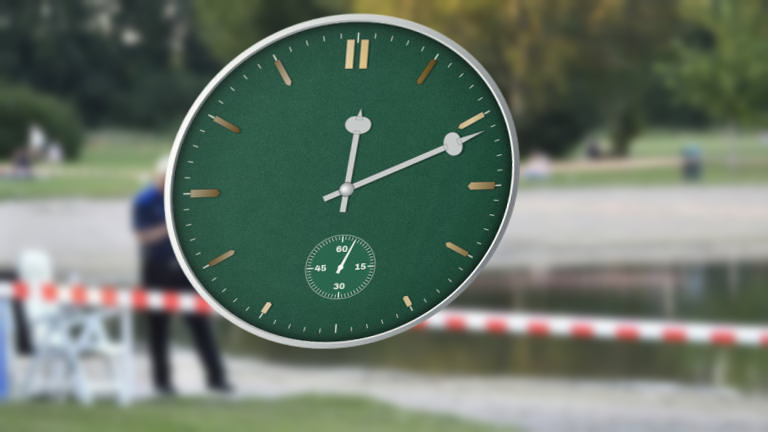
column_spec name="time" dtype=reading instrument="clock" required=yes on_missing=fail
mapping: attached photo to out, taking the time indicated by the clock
12:11:04
